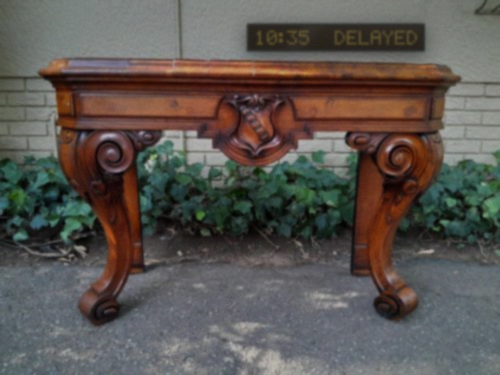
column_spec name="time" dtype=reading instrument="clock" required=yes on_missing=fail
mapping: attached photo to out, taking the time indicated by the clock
10:35
